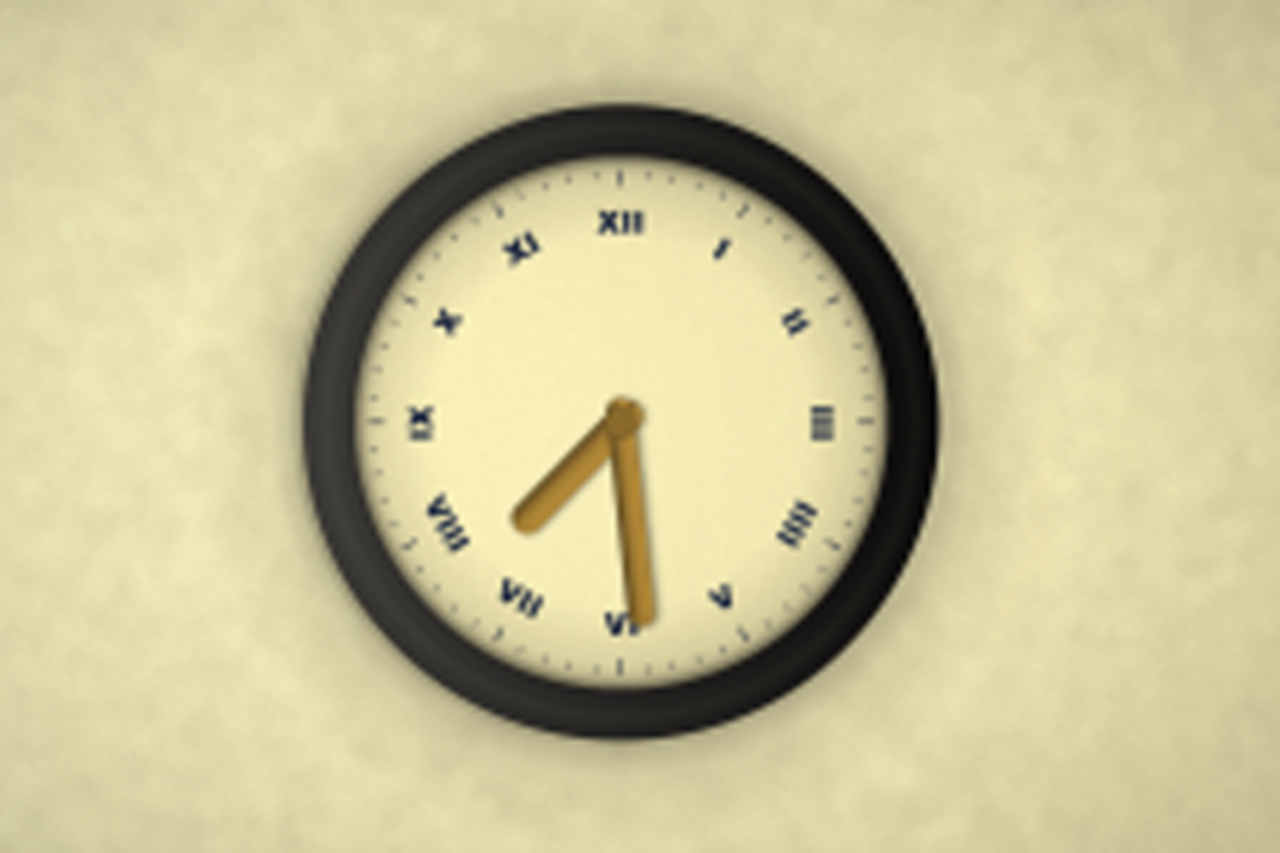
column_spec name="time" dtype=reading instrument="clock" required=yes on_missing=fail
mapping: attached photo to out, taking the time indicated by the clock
7:29
